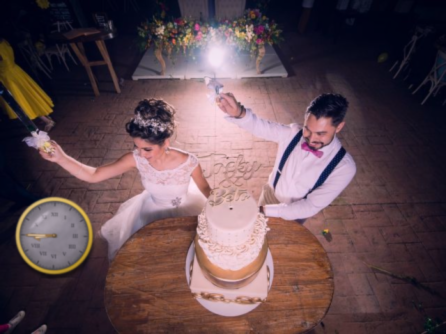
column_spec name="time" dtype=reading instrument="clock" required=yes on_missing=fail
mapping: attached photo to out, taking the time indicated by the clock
8:45
